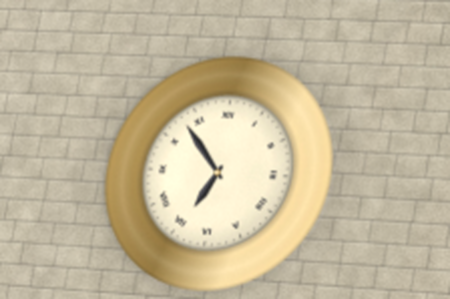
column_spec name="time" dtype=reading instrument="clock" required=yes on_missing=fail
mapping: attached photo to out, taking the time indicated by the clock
6:53
